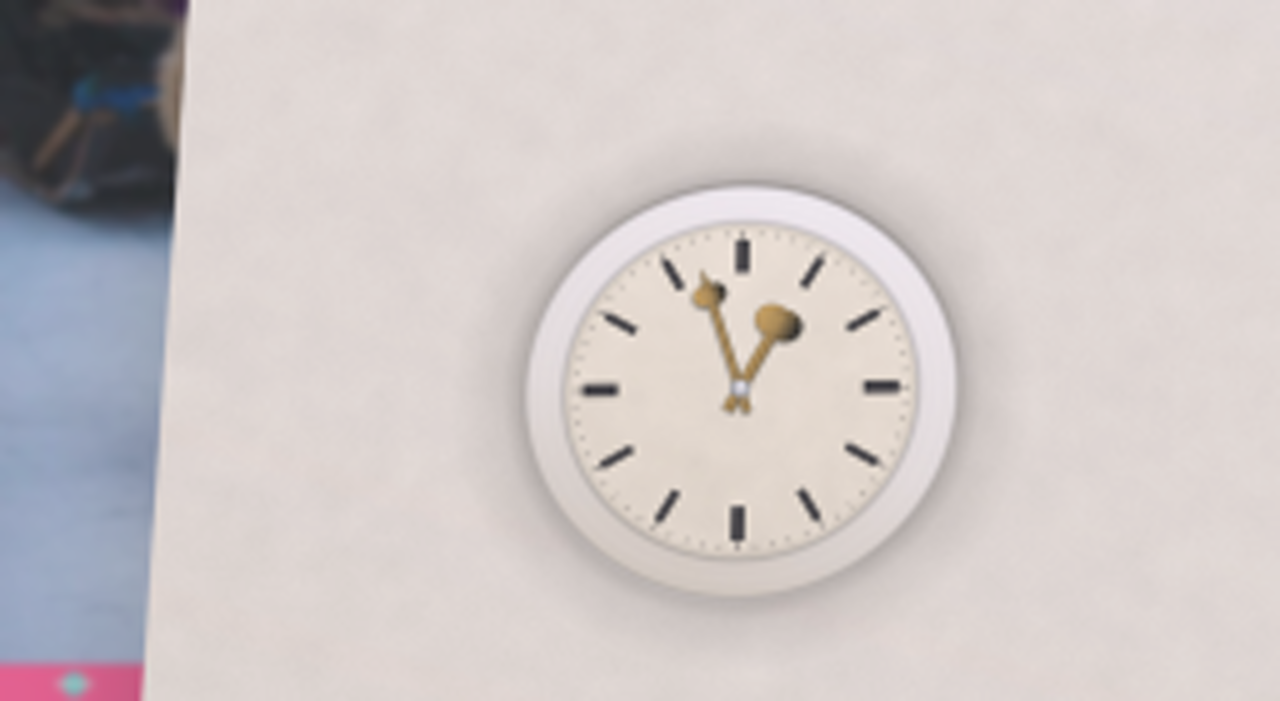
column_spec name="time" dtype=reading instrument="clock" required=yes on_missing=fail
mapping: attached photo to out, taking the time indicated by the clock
12:57
